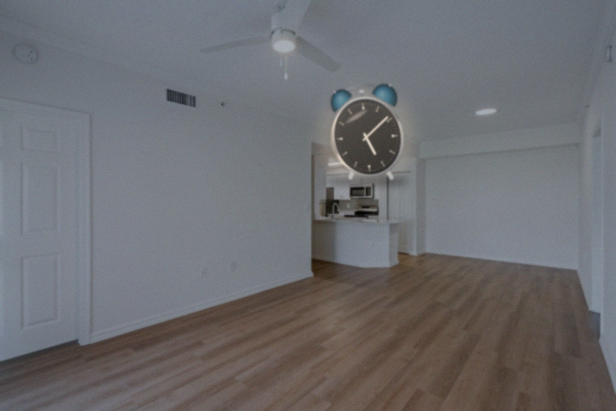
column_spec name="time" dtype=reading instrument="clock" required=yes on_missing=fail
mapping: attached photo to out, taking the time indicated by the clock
5:09
